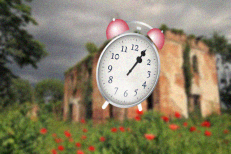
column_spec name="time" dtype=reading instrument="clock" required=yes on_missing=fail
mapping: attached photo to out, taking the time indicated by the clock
1:05
